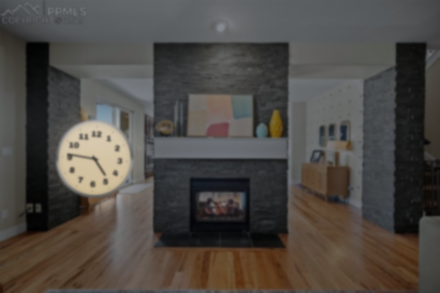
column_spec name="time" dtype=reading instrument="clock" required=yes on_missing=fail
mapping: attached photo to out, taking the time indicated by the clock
4:46
